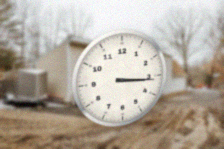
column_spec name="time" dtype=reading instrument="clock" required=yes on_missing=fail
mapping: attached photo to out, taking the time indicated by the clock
3:16
